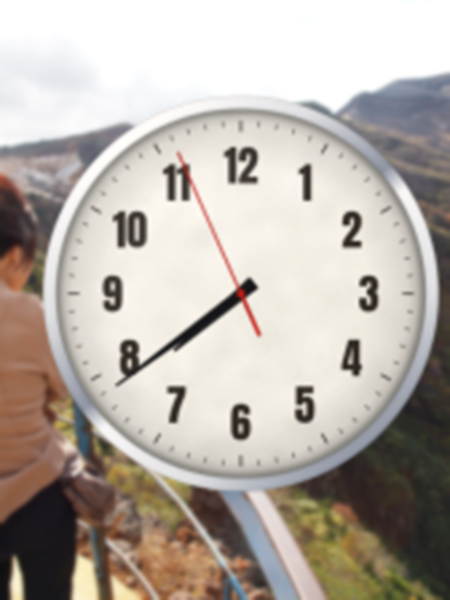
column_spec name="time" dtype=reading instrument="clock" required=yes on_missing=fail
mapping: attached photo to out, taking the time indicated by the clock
7:38:56
